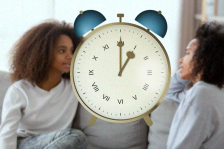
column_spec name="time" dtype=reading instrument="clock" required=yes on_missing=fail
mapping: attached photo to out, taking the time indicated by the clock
1:00
